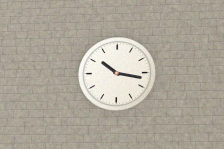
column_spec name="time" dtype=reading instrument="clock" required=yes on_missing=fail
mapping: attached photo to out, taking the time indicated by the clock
10:17
